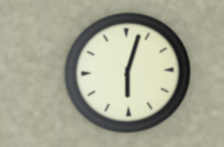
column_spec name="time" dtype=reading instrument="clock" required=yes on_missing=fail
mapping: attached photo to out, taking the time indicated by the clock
6:03
